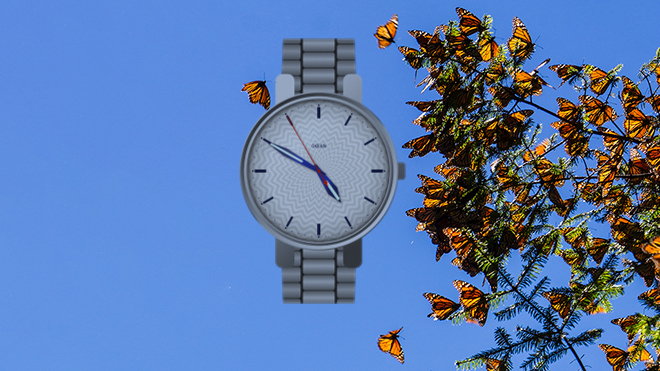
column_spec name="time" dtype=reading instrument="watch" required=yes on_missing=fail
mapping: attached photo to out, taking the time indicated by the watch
4:49:55
